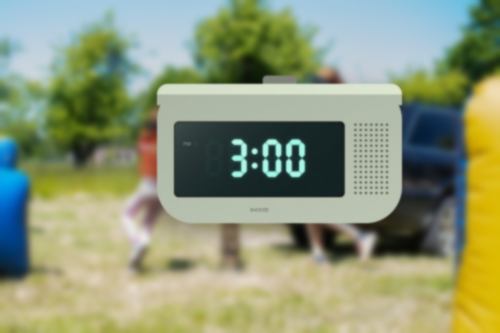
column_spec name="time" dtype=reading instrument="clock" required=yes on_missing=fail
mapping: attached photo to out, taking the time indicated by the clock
3:00
